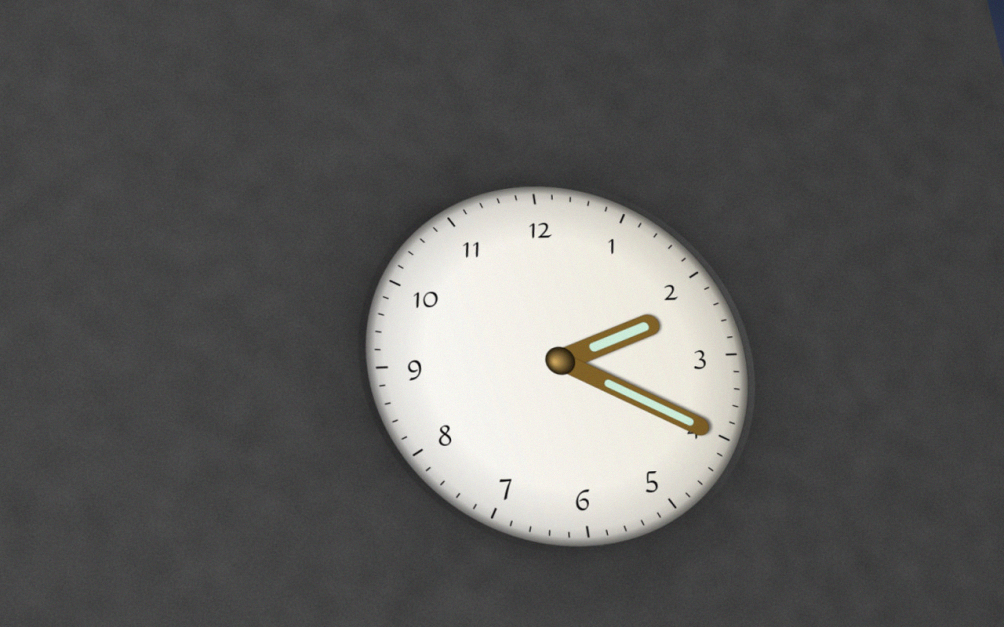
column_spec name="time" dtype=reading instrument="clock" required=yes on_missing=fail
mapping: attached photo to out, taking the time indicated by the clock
2:20
